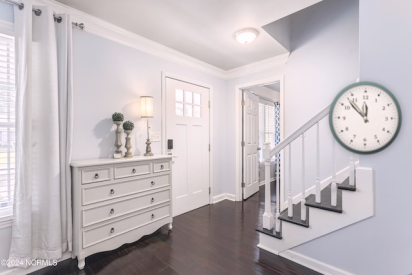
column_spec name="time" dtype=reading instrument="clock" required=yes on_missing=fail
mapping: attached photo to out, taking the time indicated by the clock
11:53
